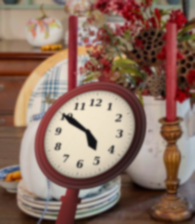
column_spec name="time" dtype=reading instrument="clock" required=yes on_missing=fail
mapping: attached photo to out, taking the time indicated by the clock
4:50
